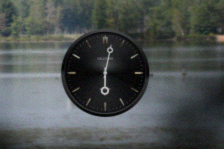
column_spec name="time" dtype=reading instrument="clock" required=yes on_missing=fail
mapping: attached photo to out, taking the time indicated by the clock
6:02
